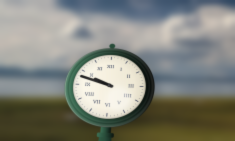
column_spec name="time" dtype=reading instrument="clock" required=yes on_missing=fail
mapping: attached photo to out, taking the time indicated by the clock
9:48
